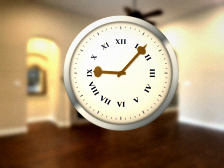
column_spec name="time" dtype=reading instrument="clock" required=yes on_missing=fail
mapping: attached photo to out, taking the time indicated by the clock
9:07
